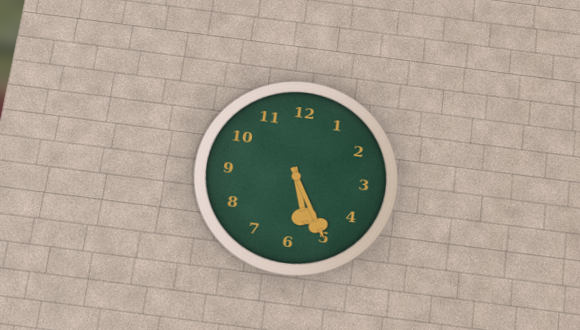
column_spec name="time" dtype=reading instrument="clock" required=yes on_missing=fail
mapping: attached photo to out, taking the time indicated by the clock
5:25
